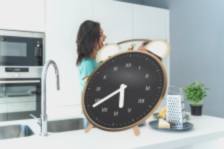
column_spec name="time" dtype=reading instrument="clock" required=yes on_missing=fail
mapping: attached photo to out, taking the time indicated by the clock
5:39
